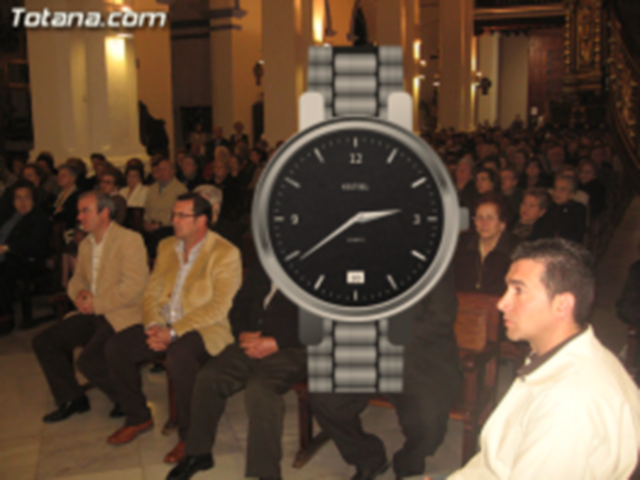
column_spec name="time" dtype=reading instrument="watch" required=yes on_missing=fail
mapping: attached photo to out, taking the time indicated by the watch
2:39
